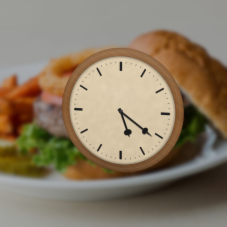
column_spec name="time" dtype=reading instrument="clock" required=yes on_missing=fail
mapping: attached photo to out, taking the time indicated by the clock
5:21
